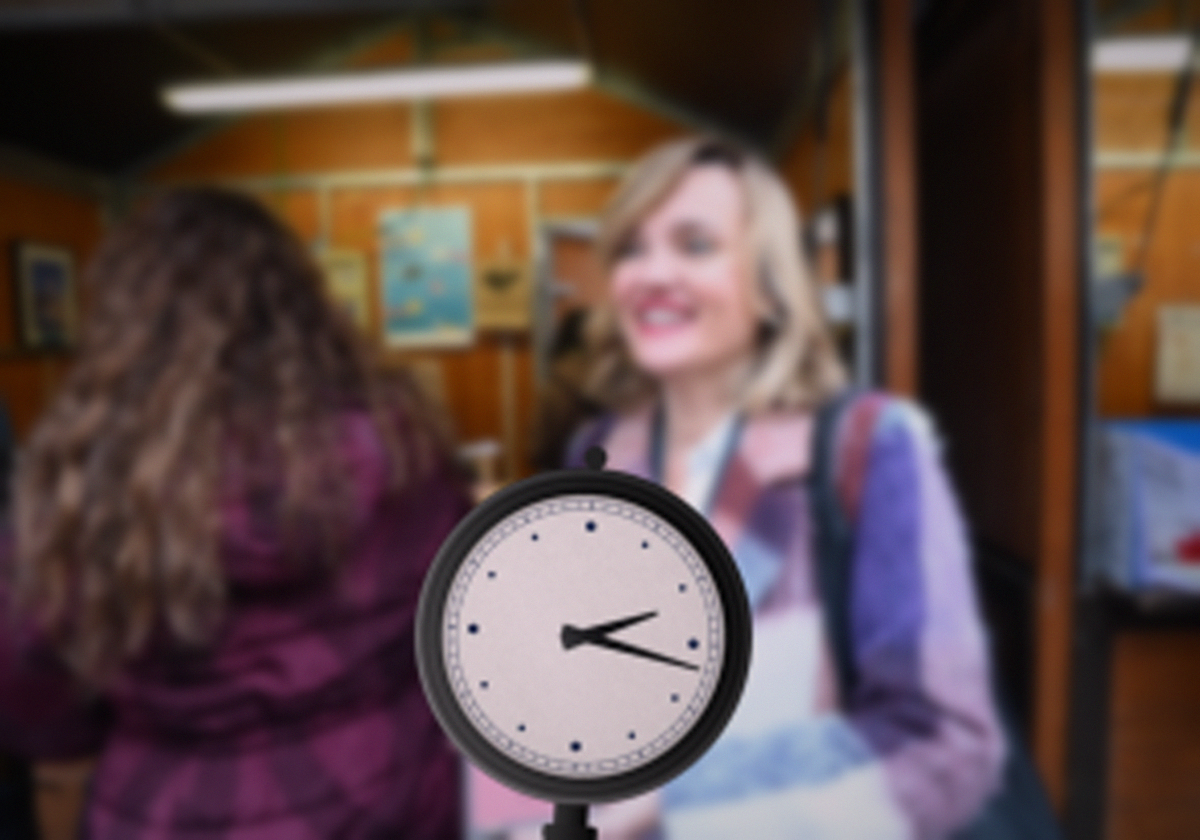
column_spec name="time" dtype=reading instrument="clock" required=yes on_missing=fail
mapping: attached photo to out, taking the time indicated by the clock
2:17
